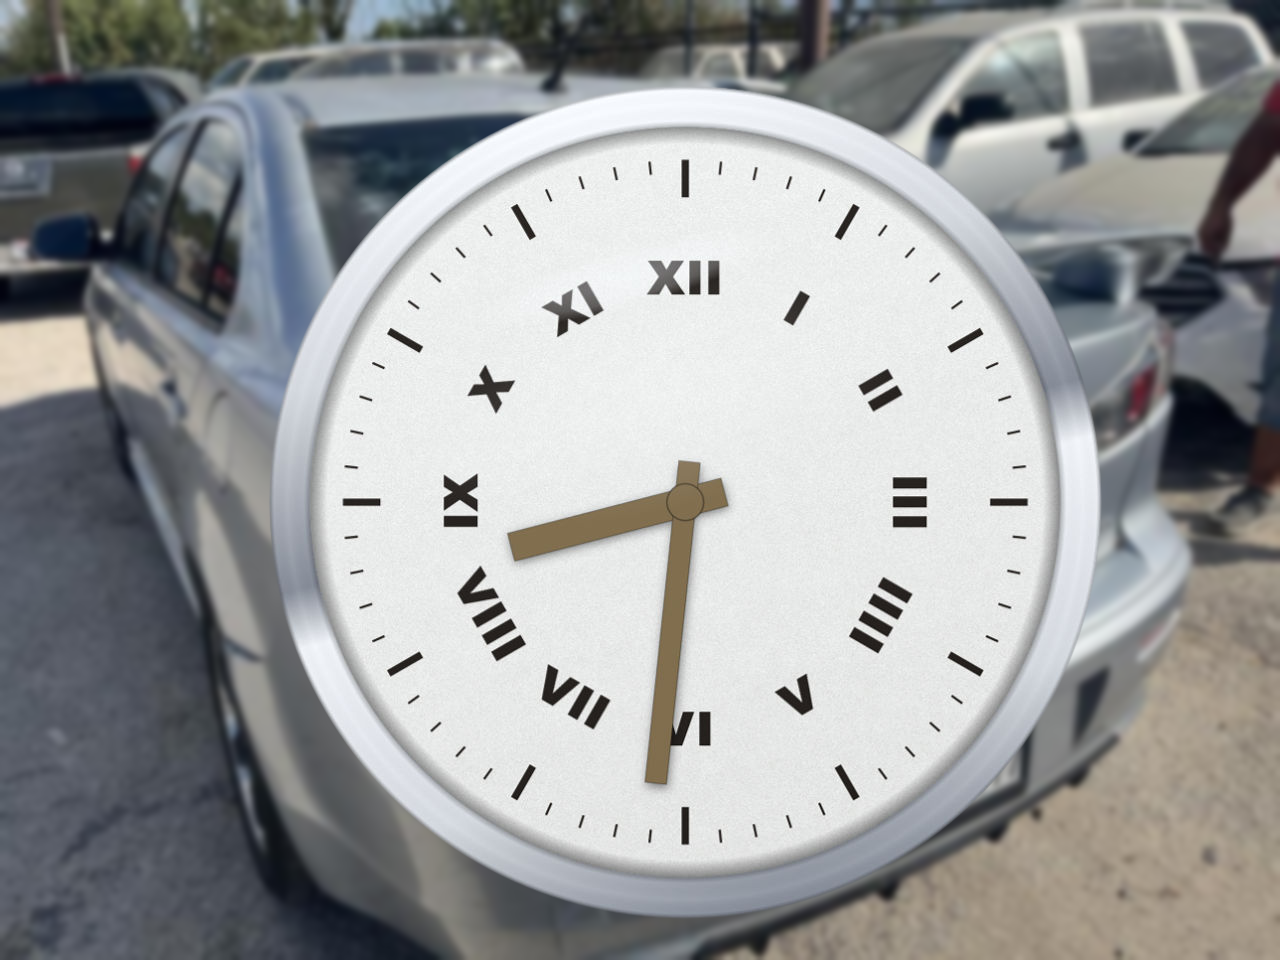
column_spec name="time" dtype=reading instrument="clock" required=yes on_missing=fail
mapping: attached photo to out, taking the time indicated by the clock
8:31
